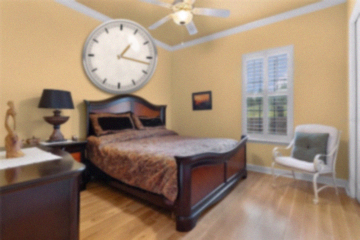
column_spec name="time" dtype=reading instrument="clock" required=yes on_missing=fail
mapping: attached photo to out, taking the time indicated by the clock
1:17
